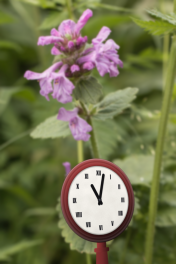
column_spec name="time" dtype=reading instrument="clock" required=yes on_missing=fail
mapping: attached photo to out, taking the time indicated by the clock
11:02
